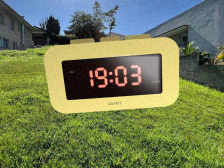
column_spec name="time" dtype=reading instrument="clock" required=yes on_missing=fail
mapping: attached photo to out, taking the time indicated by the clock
19:03
